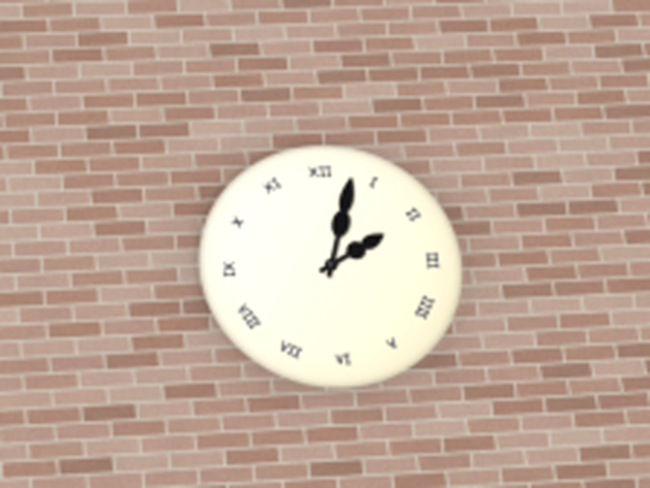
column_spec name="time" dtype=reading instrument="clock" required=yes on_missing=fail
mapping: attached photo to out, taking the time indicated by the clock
2:03
